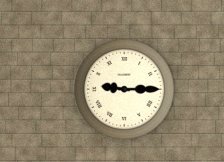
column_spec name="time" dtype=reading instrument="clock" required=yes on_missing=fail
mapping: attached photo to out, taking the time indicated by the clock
9:15
